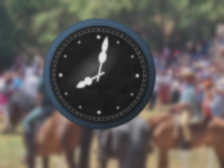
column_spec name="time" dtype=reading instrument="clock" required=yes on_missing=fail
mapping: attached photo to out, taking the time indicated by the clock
8:02
